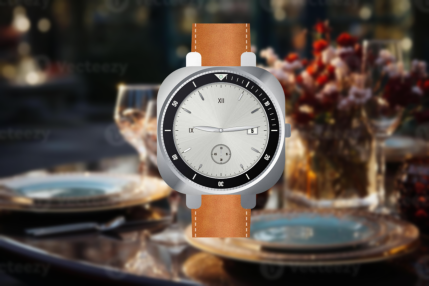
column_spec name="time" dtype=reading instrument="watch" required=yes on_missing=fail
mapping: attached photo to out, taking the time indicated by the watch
9:14
